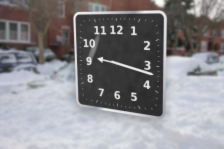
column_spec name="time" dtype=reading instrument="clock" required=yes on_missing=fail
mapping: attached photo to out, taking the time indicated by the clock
9:17
